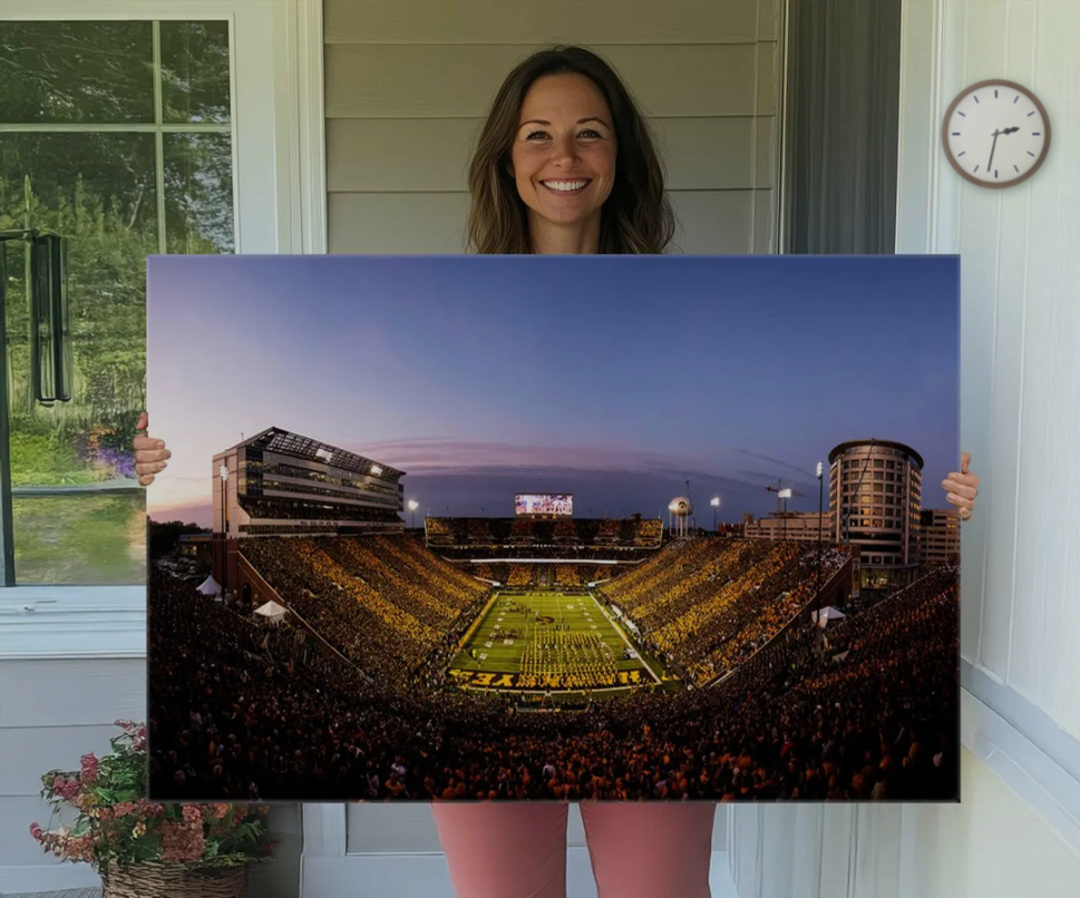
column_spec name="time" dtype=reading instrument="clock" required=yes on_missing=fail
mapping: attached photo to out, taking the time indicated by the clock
2:32
